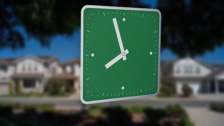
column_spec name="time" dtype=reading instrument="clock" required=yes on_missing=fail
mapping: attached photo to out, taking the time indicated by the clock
7:57
